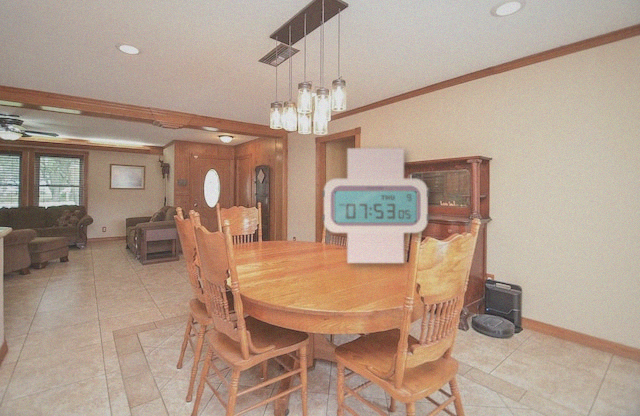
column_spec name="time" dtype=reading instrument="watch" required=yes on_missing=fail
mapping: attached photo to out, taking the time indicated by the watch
7:53
